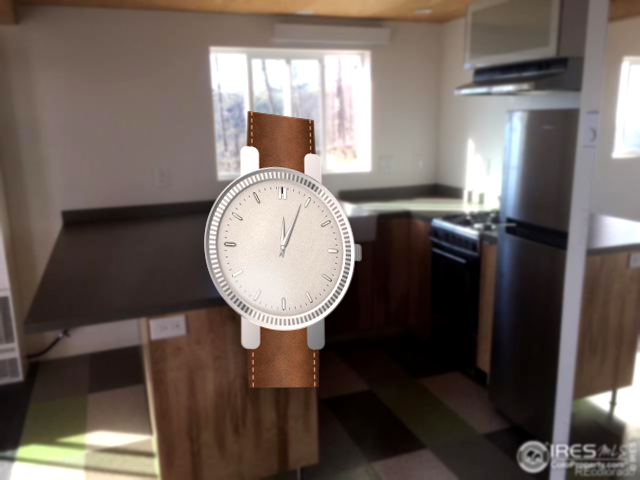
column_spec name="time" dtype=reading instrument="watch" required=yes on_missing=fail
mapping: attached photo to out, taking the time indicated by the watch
12:04
